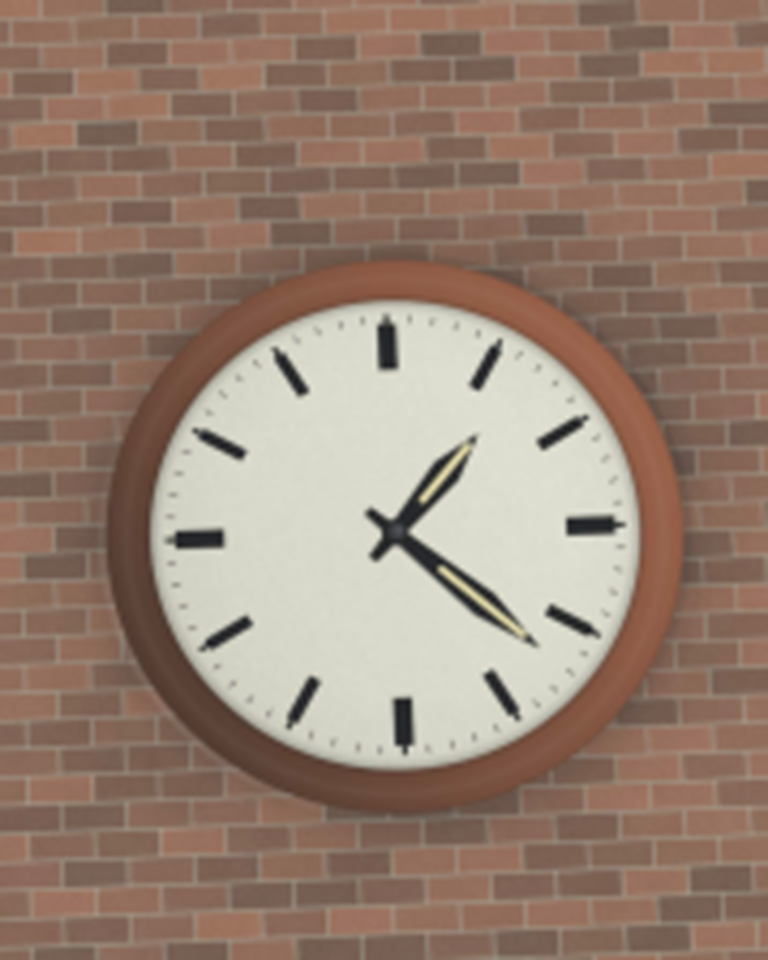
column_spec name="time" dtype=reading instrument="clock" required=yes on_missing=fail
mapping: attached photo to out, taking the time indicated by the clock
1:22
